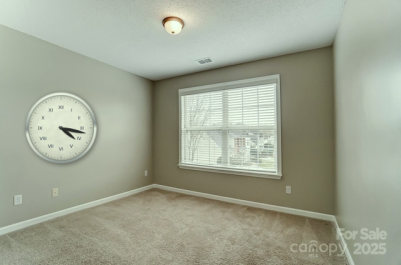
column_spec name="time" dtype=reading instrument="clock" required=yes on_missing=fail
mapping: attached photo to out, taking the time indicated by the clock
4:17
